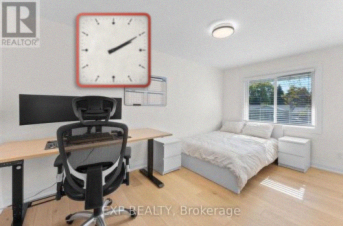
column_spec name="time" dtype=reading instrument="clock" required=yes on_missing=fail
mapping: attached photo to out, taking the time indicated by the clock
2:10
